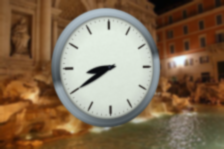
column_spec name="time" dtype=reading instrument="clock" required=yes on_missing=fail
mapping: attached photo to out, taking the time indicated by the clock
8:40
